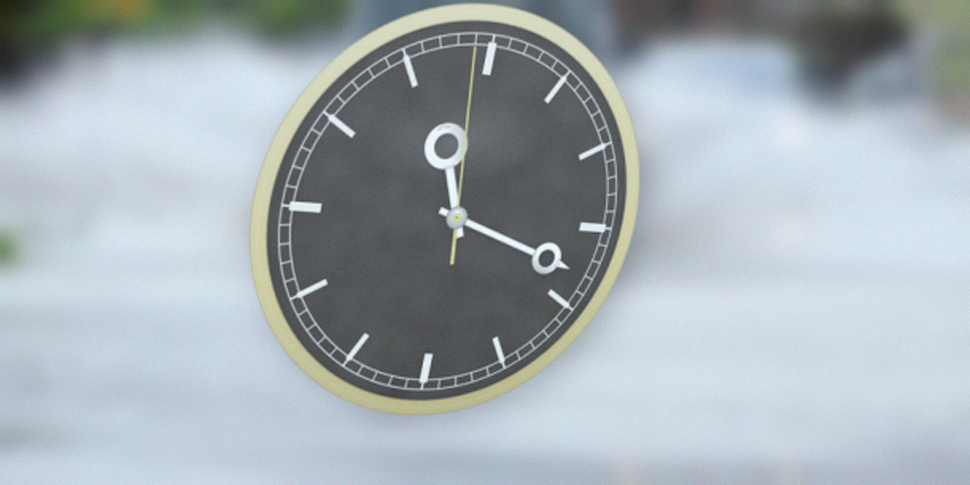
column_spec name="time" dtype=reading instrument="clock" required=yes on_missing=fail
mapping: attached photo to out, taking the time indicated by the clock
11:17:59
